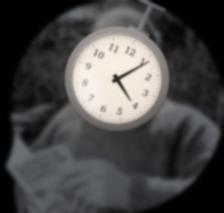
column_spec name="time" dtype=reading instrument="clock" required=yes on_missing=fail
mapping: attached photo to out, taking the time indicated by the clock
4:06
